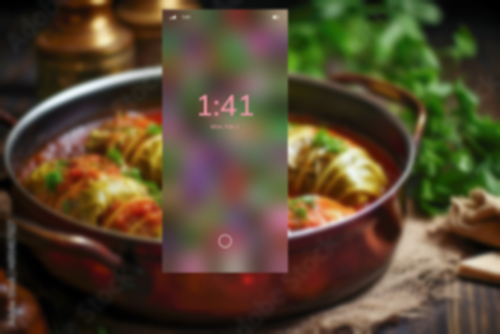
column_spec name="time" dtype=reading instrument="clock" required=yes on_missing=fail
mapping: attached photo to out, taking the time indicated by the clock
1:41
